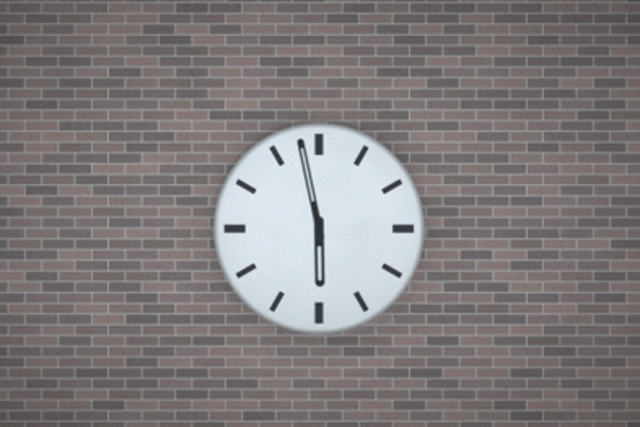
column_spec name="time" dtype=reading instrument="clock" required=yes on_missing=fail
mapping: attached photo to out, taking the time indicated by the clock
5:58
